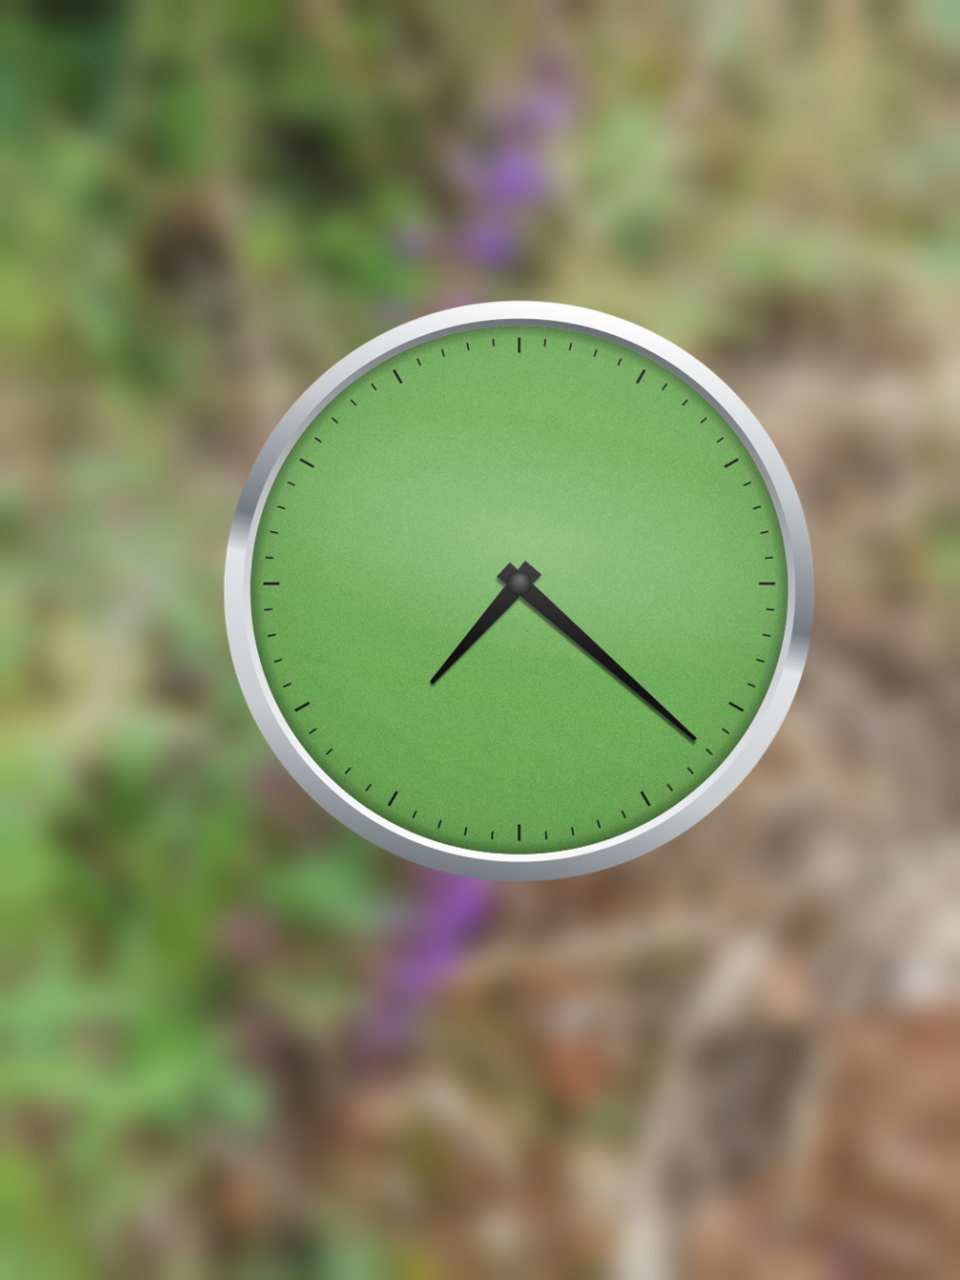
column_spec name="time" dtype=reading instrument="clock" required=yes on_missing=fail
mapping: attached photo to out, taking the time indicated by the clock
7:22
